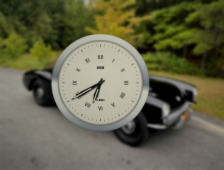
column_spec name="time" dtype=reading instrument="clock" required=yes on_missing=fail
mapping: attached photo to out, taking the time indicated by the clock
6:40
